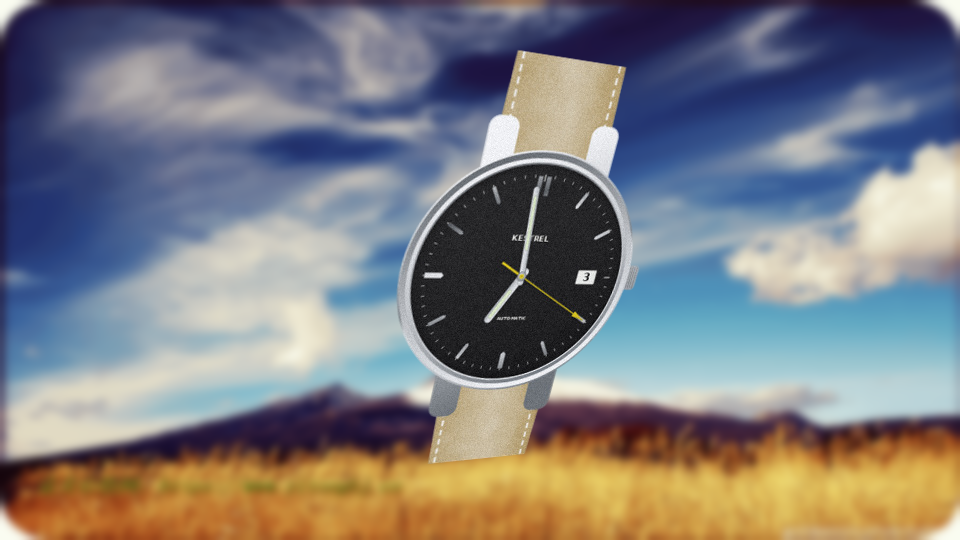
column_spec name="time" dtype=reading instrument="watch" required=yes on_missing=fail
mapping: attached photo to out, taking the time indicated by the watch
6:59:20
